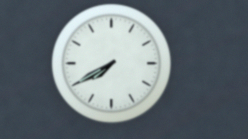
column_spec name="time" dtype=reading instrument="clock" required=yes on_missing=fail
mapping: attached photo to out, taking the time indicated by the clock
7:40
